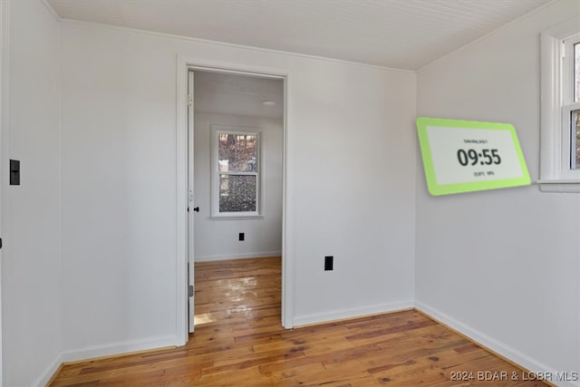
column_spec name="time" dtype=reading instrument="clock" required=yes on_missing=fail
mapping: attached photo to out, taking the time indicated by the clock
9:55
